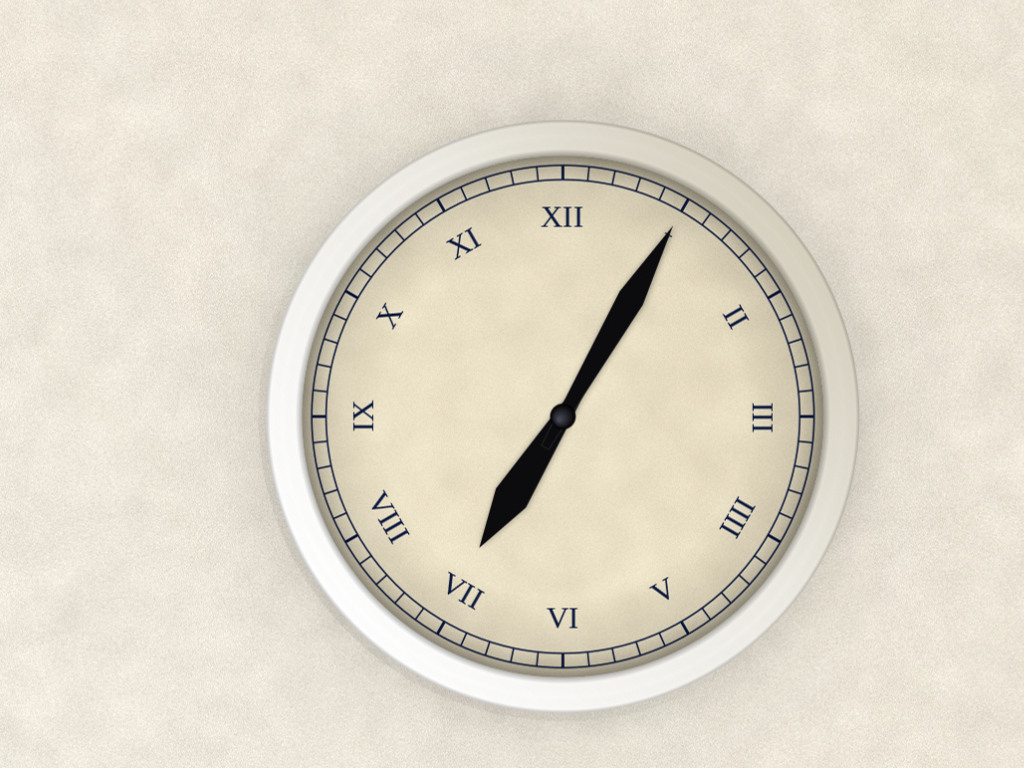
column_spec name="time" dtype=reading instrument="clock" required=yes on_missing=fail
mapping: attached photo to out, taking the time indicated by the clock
7:05
